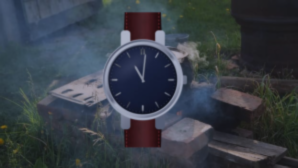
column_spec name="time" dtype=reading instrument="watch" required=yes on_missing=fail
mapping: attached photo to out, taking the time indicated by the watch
11:01
